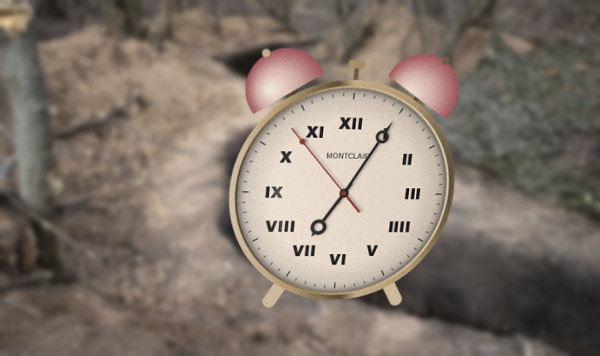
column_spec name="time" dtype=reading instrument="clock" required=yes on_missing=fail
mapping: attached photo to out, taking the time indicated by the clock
7:04:53
